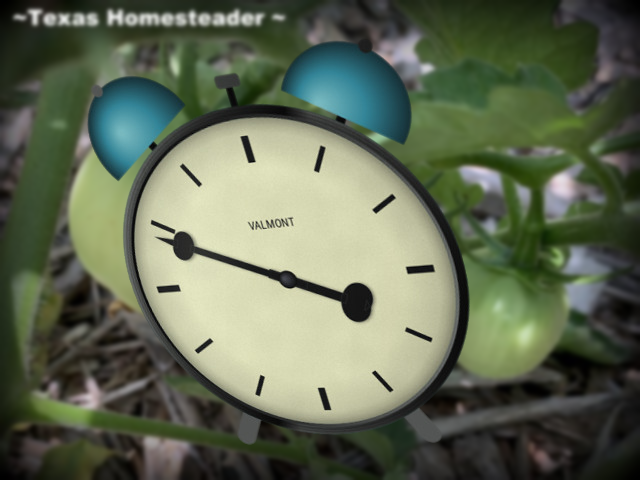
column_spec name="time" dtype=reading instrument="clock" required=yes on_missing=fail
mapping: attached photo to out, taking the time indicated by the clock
3:49
